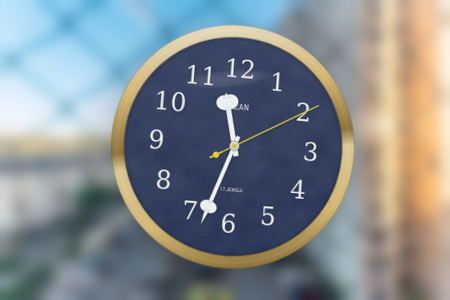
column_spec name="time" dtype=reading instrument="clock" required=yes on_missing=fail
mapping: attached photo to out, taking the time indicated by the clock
11:33:10
